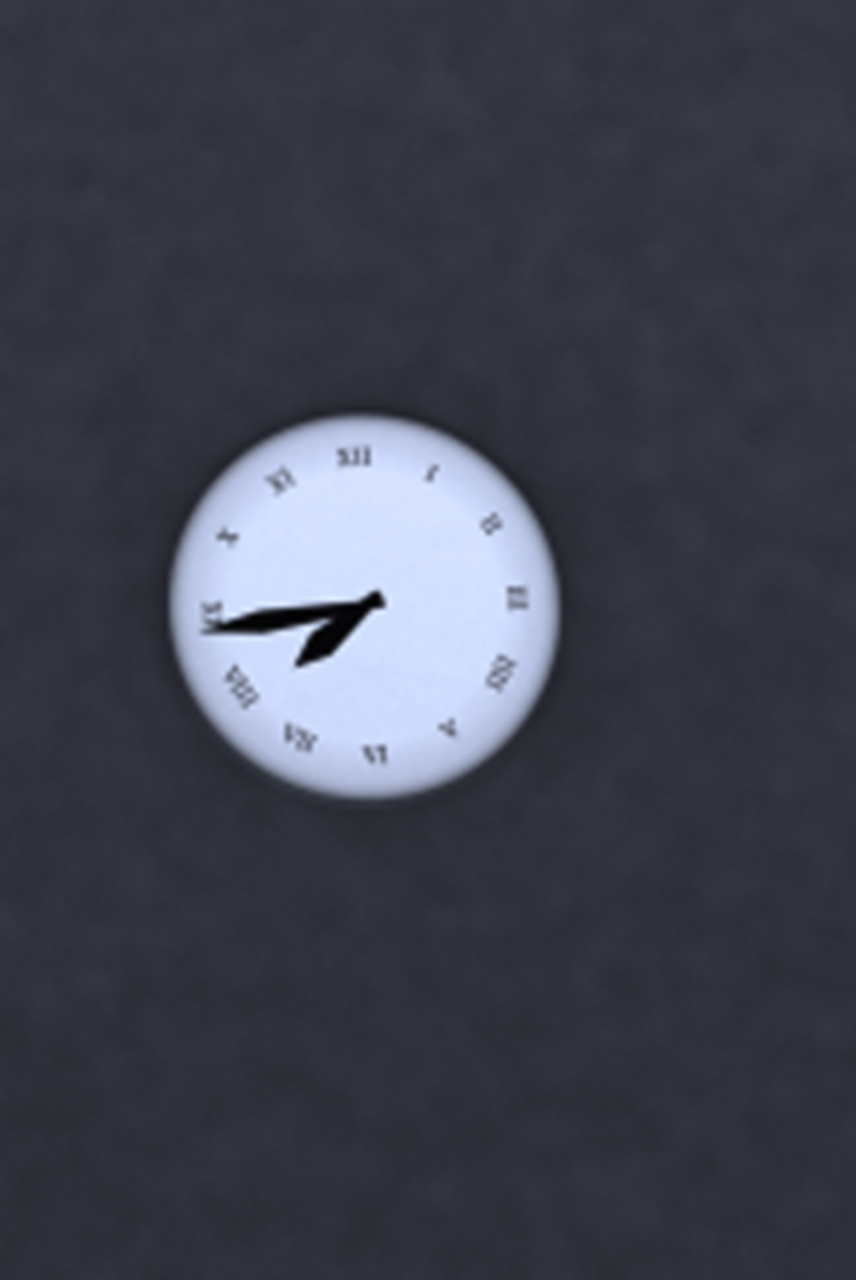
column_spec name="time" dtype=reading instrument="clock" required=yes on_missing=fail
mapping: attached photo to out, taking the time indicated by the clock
7:44
